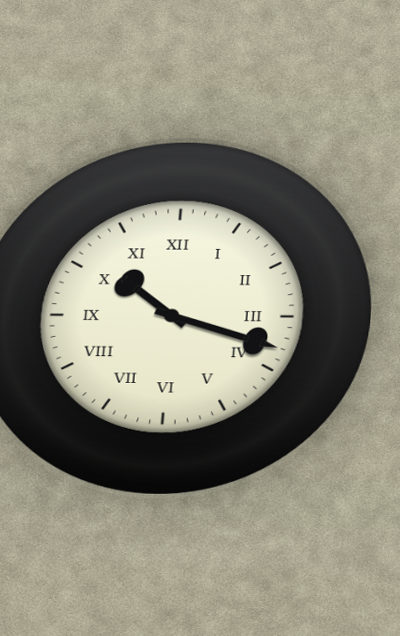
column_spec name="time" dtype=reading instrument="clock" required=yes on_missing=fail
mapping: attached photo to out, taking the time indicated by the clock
10:18
